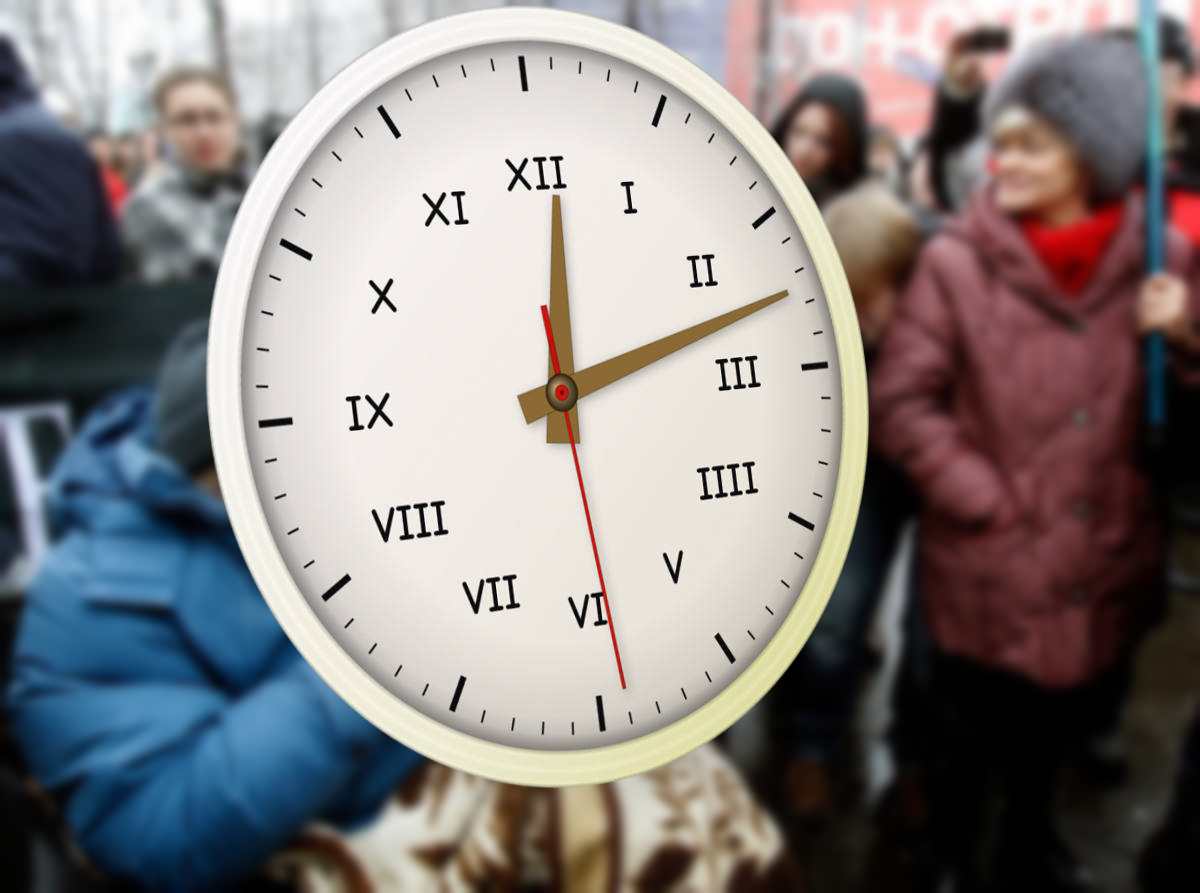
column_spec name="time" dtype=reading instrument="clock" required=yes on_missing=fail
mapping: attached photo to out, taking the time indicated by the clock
12:12:29
